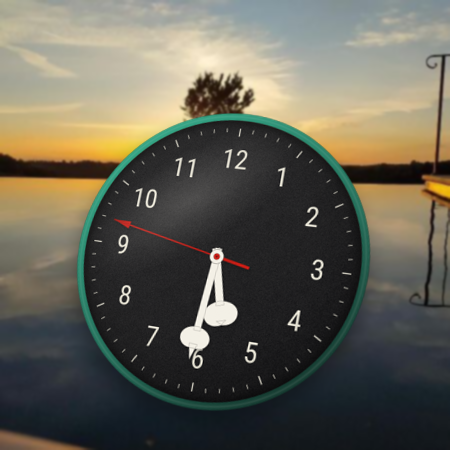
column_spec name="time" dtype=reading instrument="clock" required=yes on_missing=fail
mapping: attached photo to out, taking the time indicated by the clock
5:30:47
